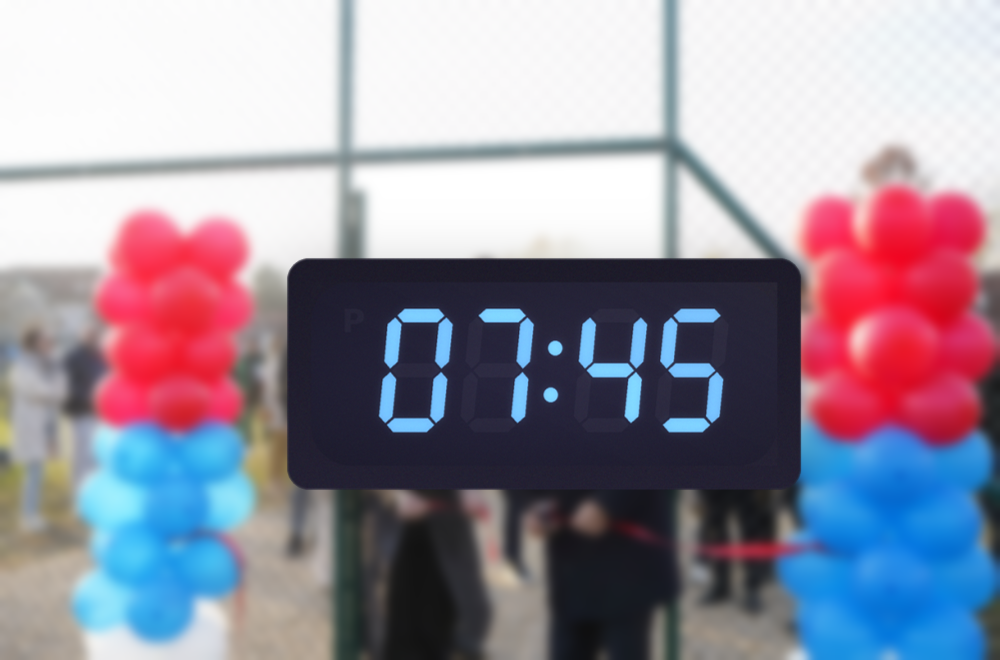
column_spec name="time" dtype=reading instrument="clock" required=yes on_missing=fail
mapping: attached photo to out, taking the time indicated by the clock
7:45
